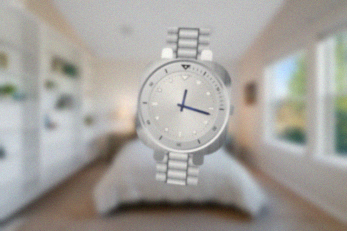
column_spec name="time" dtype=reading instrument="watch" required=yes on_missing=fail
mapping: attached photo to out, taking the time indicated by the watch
12:17
